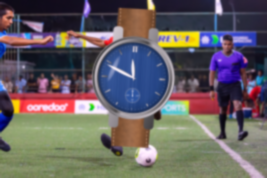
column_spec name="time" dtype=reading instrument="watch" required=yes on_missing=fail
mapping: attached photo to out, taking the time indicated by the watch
11:49
